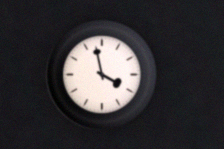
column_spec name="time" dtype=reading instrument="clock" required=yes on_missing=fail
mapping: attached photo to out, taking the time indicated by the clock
3:58
